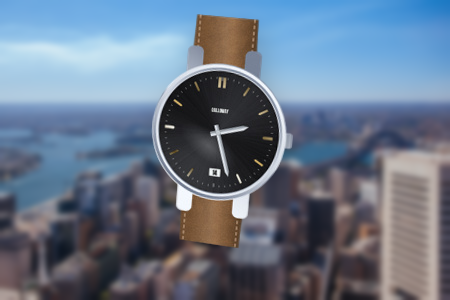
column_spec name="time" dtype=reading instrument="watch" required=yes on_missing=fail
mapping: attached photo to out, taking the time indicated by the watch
2:27
